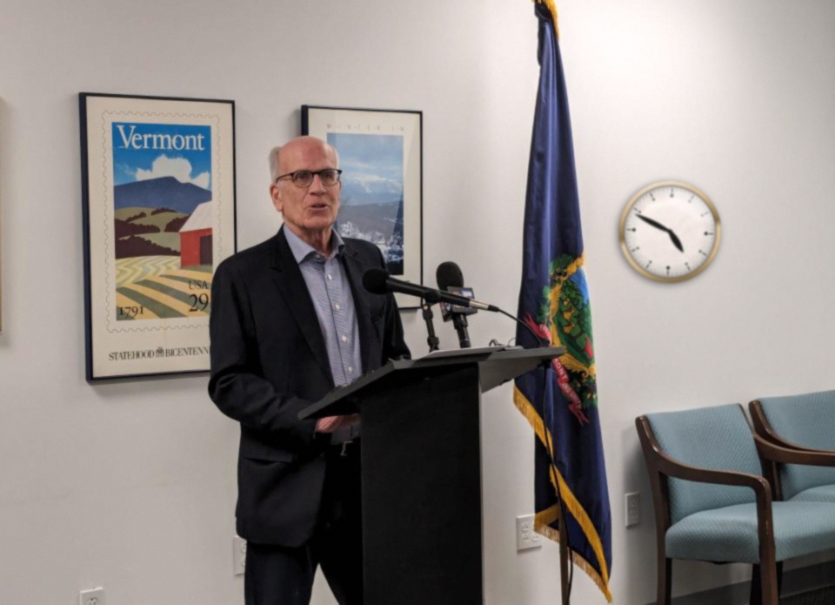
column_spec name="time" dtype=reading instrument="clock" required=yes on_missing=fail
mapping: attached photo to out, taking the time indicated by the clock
4:49
